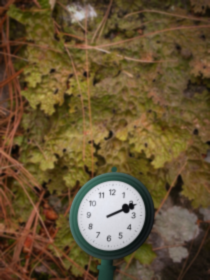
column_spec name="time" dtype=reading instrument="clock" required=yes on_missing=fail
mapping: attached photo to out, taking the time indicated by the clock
2:11
